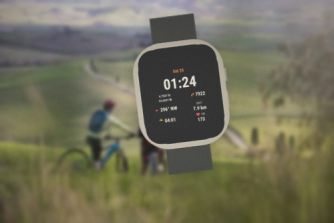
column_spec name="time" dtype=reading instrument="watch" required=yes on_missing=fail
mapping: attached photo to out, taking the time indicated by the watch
1:24
